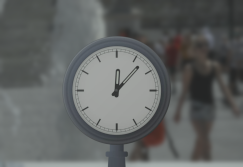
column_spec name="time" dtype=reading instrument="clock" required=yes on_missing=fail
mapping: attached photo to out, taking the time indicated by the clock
12:07
